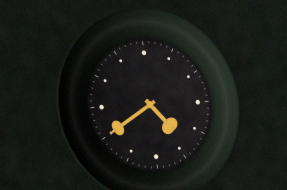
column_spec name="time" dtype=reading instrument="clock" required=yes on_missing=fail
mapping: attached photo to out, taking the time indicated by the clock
4:40
